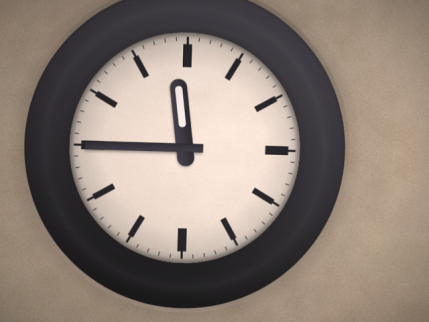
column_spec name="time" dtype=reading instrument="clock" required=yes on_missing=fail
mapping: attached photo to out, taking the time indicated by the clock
11:45
